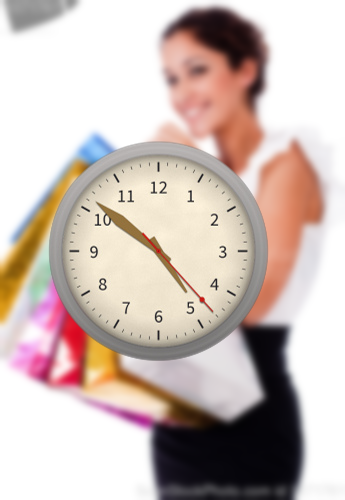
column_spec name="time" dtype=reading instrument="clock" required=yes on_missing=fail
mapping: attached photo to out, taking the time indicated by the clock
4:51:23
